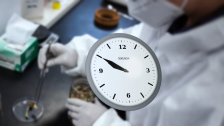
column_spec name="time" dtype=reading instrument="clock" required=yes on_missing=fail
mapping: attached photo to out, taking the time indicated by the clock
9:50
